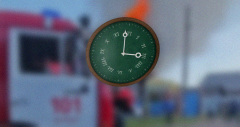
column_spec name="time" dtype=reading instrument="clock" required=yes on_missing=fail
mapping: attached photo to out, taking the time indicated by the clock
2:59
